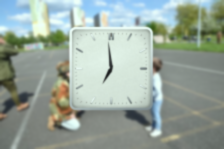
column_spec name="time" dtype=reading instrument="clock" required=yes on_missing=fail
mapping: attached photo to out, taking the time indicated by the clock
6:59
